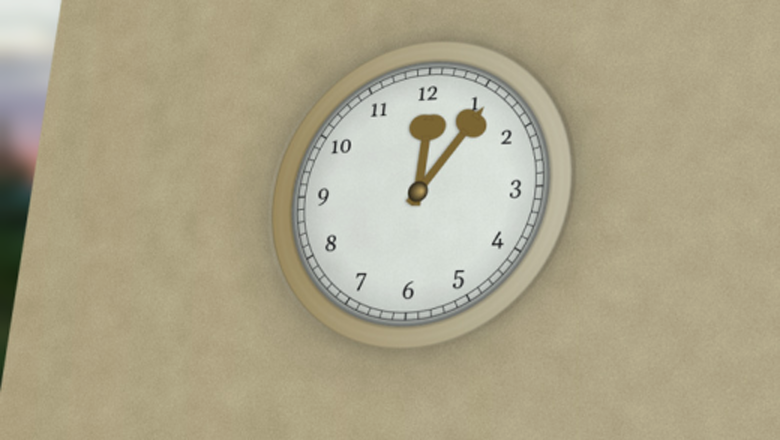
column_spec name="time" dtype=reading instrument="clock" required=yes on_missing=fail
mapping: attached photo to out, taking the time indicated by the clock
12:06
